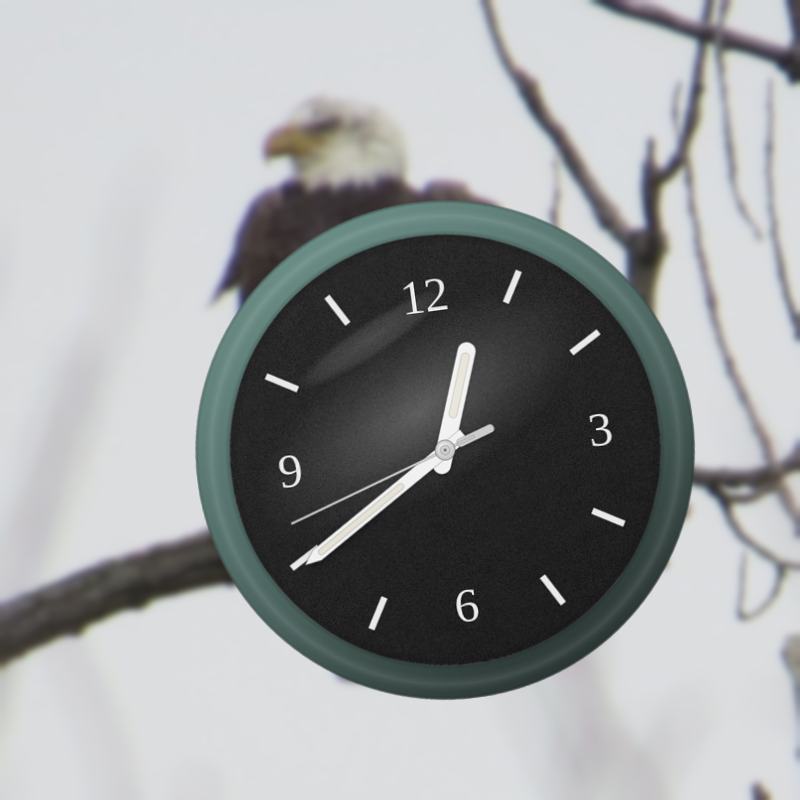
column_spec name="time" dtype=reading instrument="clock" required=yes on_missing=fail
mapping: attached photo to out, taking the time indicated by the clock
12:39:42
